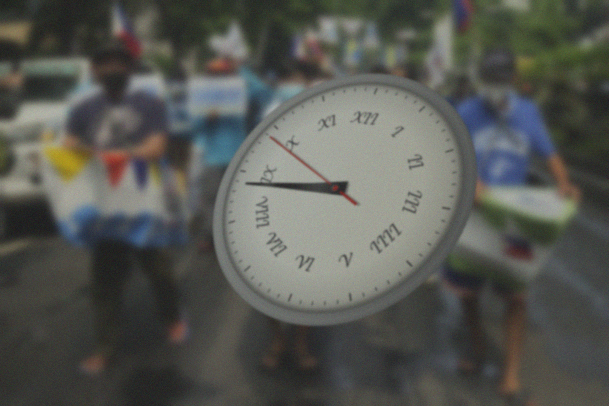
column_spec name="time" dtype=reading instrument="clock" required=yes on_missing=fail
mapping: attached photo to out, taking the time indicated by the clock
8:43:49
